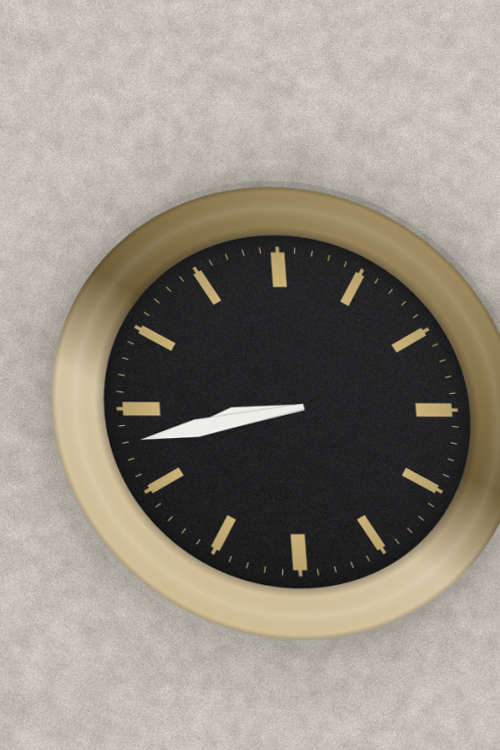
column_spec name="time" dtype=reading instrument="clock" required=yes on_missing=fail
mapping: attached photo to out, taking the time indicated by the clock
8:43
